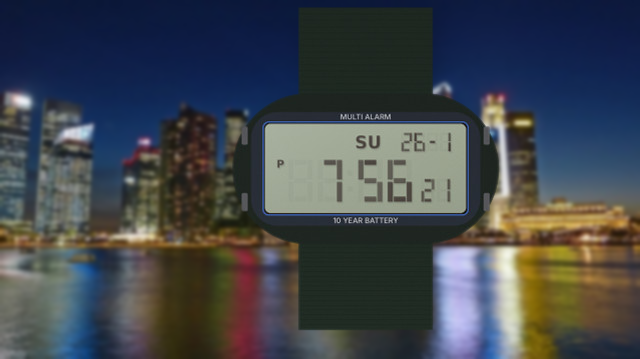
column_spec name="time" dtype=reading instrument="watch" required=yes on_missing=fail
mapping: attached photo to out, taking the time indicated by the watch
7:56:21
